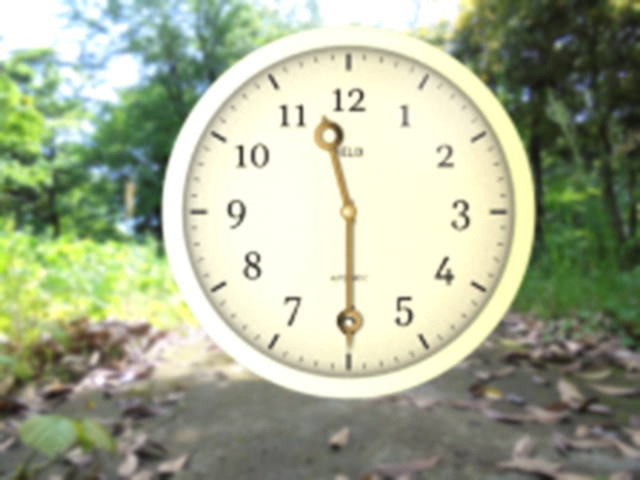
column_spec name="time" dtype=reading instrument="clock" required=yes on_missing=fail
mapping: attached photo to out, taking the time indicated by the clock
11:30
